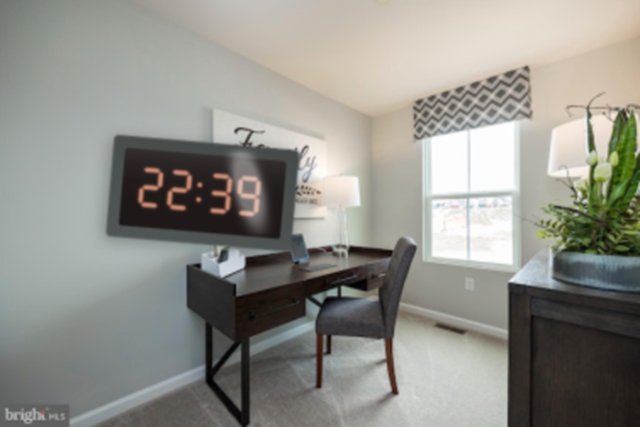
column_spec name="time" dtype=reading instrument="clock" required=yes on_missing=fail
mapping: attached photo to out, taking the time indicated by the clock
22:39
